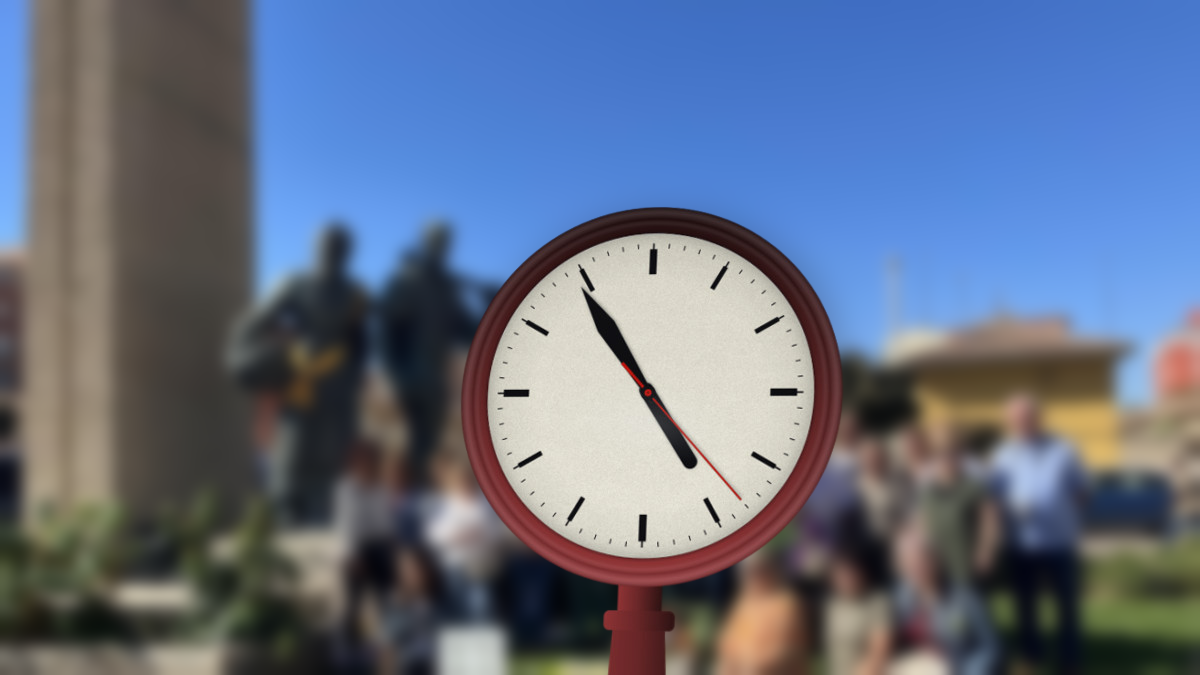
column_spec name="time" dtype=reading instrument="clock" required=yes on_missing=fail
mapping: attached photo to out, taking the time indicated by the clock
4:54:23
